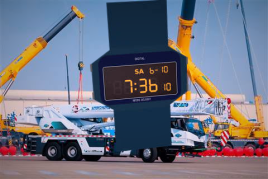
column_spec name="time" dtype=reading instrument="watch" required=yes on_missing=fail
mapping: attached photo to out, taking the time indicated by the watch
7:36:10
